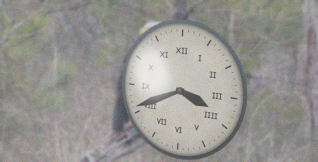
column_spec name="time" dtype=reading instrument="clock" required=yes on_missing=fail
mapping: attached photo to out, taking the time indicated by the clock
3:41
